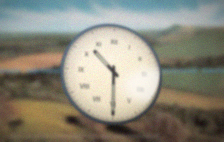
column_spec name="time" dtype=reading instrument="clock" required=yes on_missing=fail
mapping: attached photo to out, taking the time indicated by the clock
10:30
